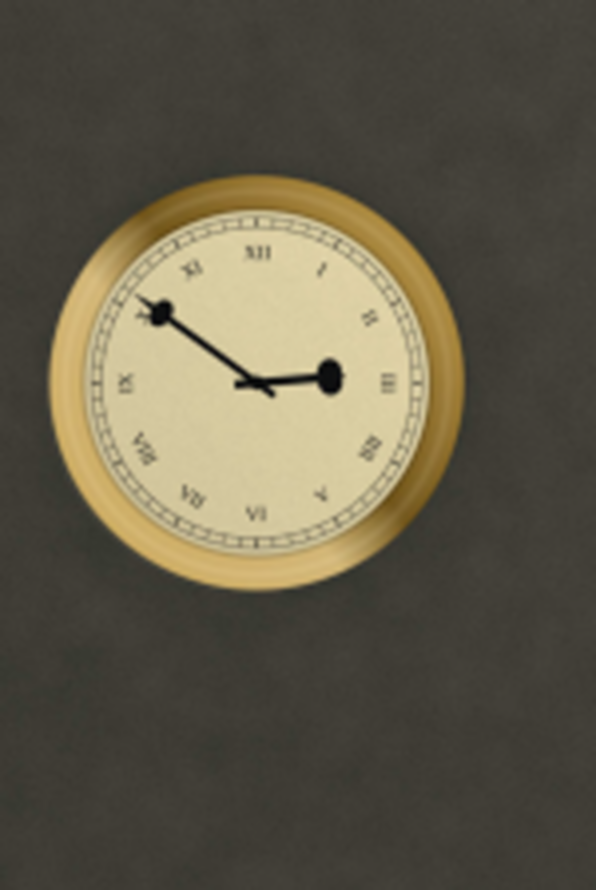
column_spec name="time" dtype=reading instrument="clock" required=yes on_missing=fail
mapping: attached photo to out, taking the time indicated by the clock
2:51
